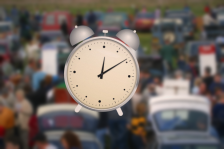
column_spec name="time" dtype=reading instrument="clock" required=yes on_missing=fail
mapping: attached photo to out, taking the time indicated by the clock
12:09
